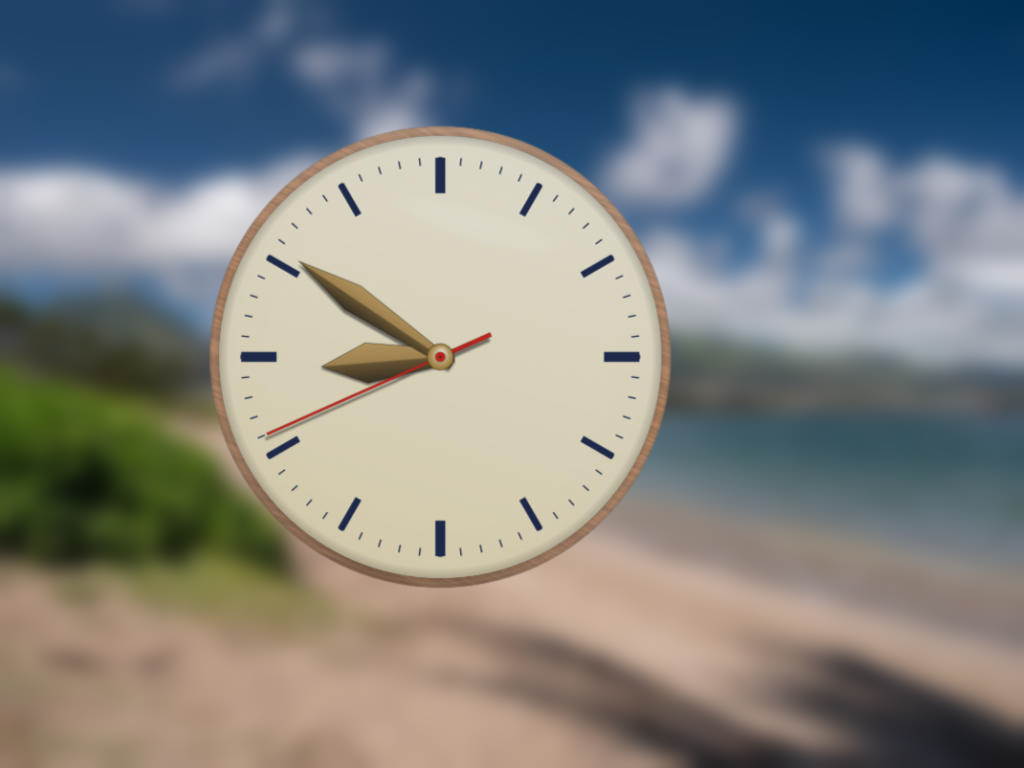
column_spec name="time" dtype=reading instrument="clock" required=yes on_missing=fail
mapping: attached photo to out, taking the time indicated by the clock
8:50:41
